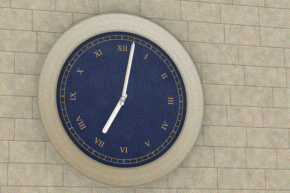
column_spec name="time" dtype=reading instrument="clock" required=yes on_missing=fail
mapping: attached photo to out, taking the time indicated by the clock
7:02
